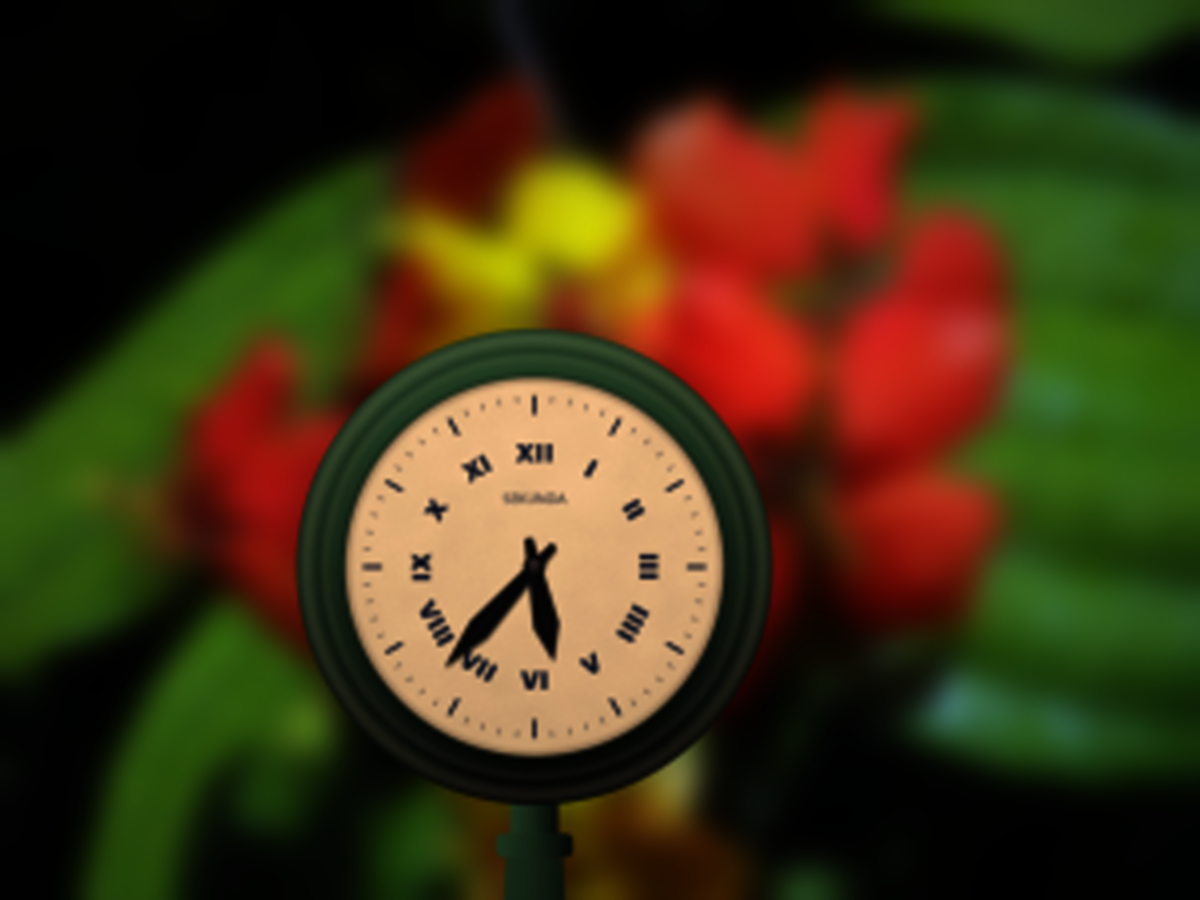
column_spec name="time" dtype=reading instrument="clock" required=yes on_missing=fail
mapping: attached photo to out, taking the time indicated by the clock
5:37
